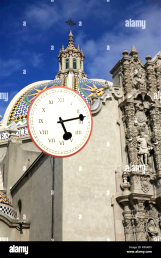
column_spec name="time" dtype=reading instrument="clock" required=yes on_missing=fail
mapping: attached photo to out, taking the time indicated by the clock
5:13
